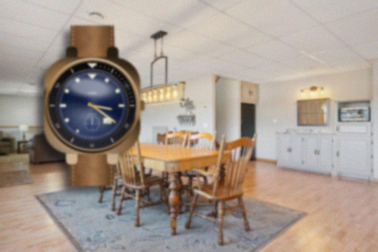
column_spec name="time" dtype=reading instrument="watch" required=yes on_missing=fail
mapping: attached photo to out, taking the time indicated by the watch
3:21
